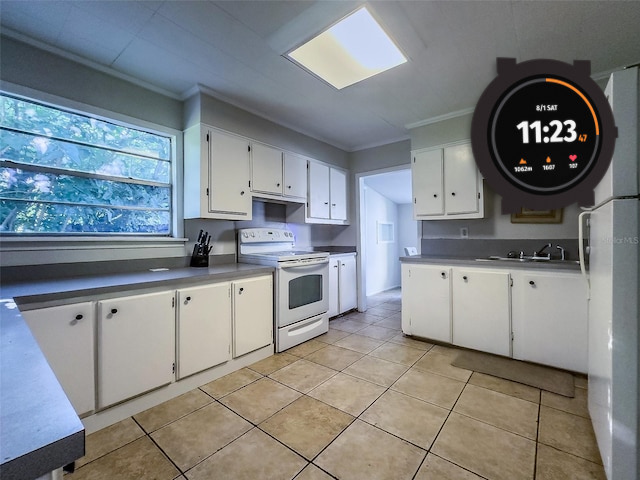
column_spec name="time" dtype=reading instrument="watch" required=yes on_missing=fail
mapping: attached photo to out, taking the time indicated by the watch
11:23:47
